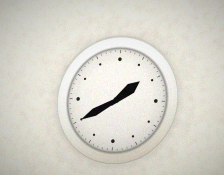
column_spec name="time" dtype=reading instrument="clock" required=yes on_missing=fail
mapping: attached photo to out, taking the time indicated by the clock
1:40
